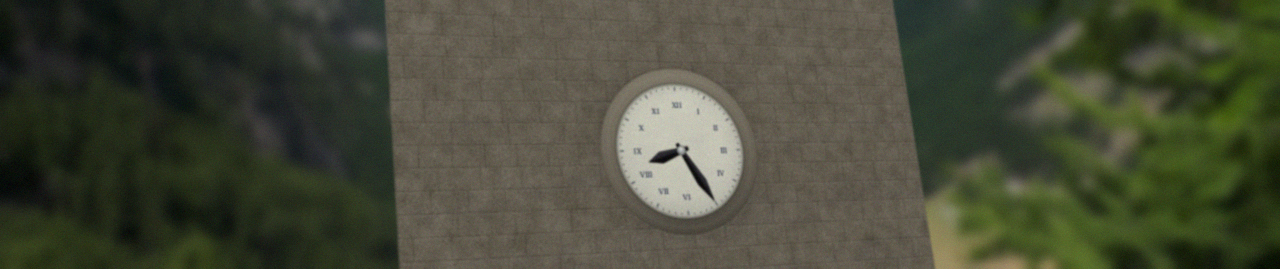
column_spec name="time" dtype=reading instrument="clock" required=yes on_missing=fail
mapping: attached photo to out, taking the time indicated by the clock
8:25
